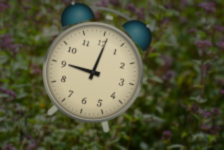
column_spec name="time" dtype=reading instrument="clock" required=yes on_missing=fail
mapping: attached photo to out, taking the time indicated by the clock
9:01
